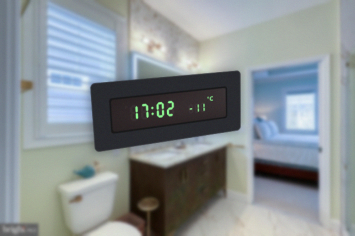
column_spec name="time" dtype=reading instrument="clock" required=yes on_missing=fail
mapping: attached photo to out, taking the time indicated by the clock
17:02
